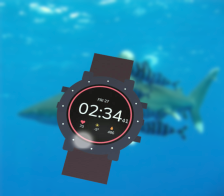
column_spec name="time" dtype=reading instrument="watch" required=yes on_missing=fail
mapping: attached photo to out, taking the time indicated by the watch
2:34
